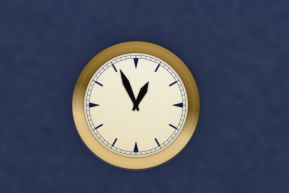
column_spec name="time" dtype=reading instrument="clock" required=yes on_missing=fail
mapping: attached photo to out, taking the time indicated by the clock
12:56
